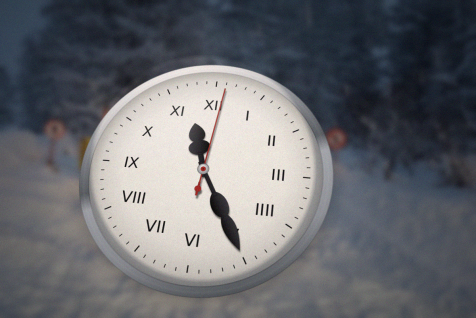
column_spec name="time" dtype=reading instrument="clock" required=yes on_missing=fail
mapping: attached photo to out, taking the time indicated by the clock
11:25:01
